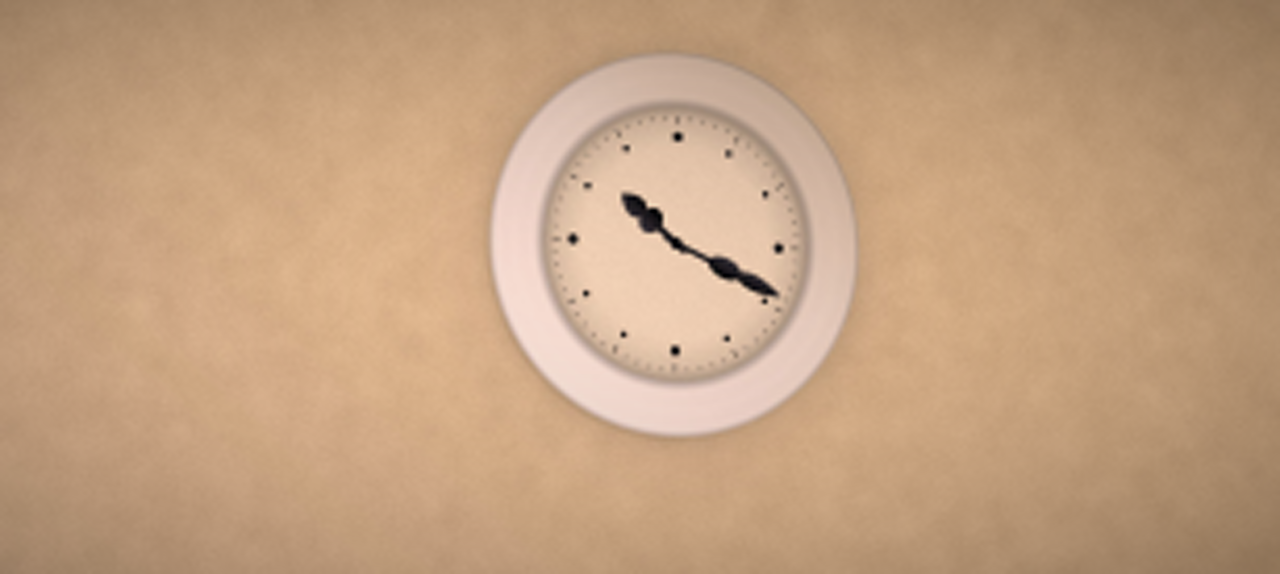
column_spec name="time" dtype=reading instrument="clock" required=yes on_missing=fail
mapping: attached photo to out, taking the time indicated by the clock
10:19
